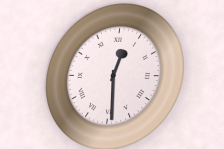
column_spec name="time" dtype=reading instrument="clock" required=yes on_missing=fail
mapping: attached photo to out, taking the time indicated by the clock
12:29
